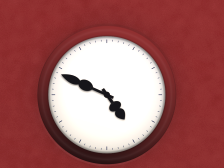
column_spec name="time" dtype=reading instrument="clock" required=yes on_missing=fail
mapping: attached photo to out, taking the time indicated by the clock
4:49
